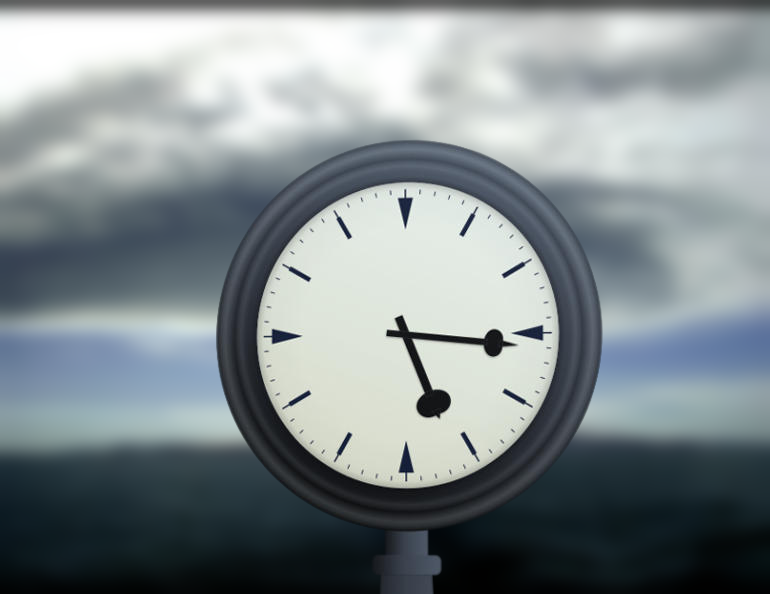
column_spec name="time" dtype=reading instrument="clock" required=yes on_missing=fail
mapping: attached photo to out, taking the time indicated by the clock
5:16
